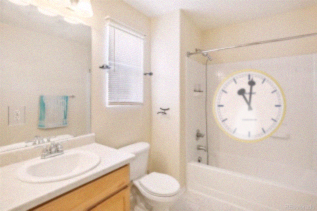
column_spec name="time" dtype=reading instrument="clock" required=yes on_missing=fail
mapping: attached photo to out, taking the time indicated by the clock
11:01
